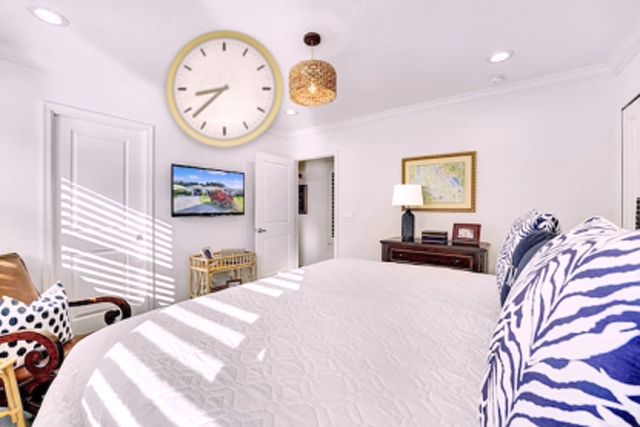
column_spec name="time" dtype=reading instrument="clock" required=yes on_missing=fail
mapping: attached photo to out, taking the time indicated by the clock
8:38
